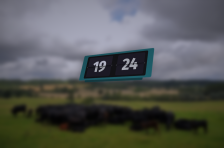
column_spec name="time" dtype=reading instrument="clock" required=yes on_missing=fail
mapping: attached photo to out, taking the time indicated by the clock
19:24
